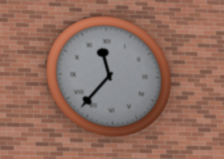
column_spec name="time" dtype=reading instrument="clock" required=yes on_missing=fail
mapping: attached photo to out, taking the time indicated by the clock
11:37
